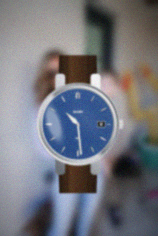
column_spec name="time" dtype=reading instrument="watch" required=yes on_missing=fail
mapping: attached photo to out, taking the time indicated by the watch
10:29
